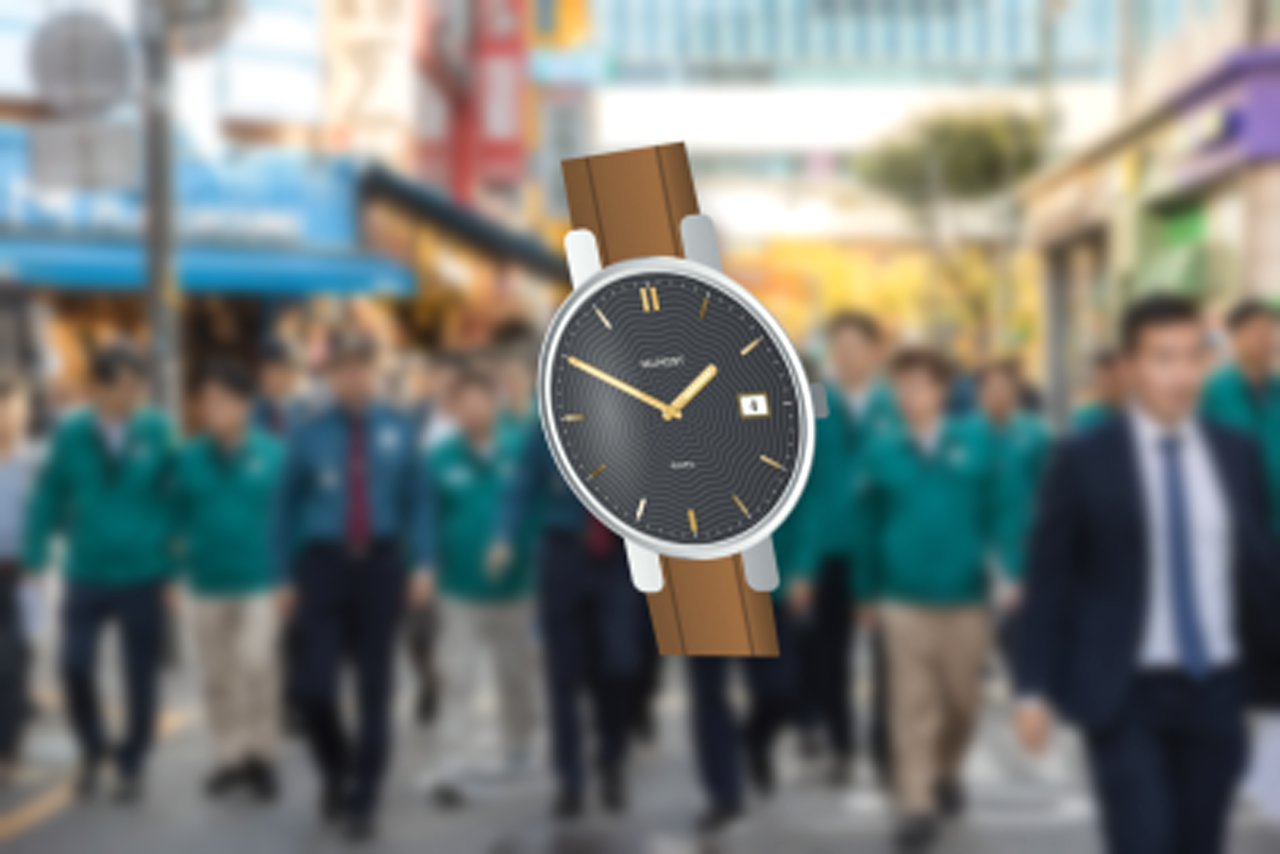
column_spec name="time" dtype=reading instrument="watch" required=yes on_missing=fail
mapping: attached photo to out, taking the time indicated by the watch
1:50
